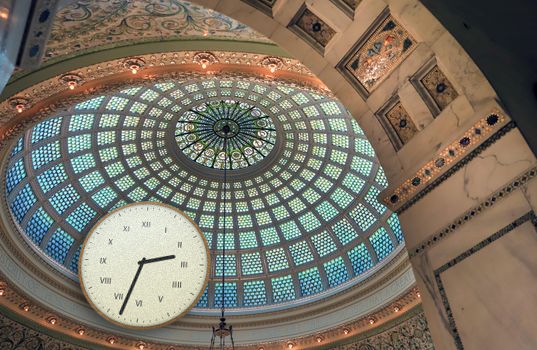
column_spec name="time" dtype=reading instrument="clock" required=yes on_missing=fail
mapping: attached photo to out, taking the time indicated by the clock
2:33
